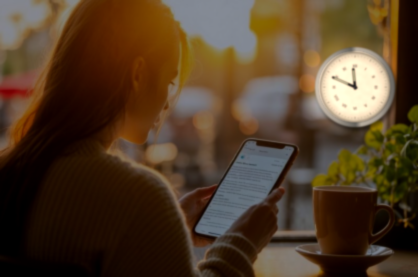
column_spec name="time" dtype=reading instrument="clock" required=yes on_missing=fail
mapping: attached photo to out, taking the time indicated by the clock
11:49
